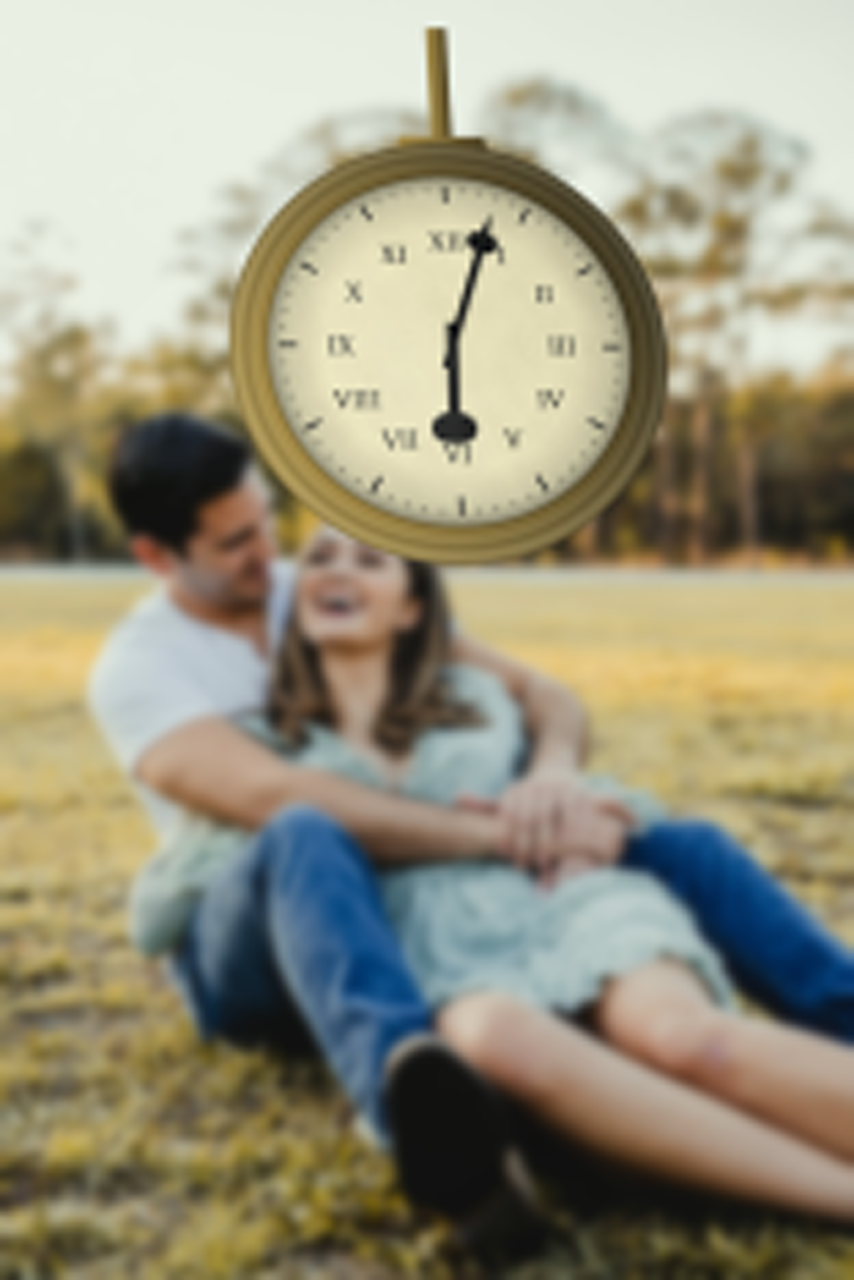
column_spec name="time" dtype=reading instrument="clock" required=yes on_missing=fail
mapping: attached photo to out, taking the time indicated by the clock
6:03
